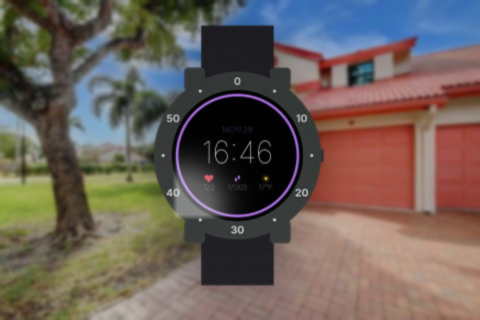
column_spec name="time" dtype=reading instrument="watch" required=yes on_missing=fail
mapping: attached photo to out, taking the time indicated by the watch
16:46
